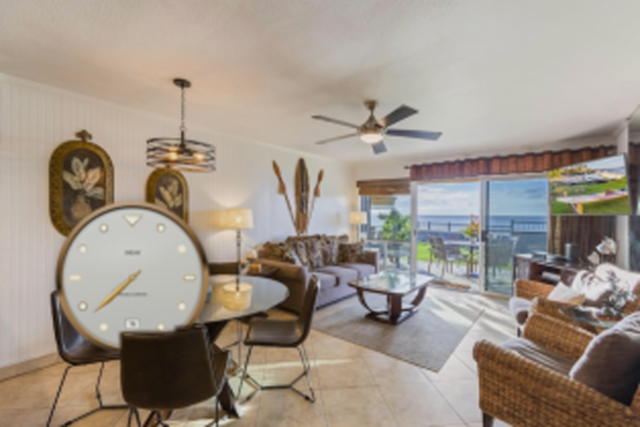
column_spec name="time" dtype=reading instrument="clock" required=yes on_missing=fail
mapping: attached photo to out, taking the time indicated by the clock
7:38
